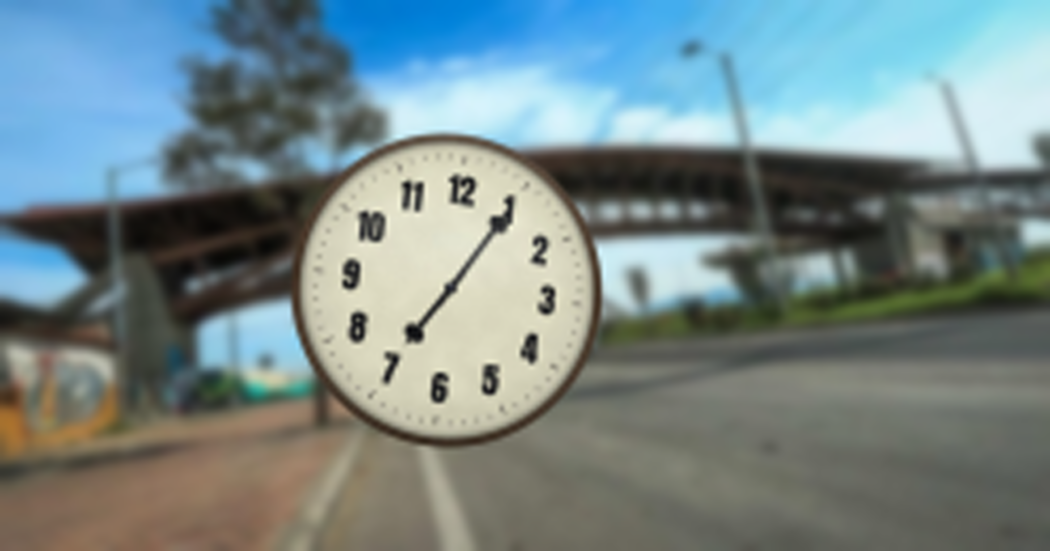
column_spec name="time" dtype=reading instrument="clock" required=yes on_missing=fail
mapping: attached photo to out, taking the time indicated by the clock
7:05
